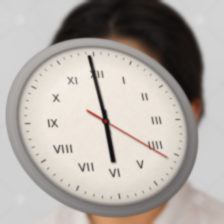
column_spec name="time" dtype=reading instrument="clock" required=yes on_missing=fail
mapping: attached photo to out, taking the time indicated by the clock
5:59:21
